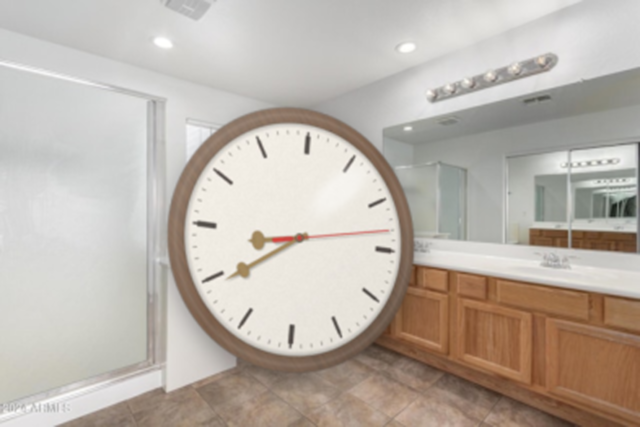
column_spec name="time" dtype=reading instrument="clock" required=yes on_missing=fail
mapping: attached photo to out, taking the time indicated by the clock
8:39:13
